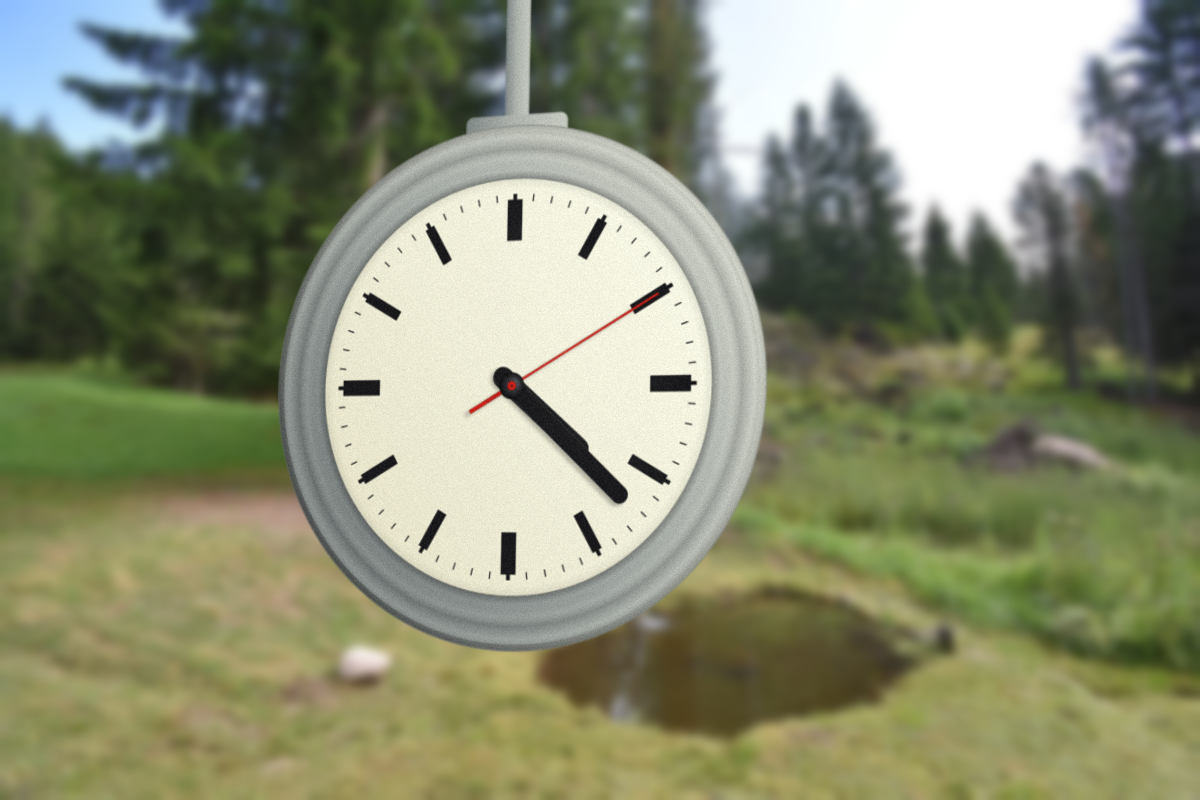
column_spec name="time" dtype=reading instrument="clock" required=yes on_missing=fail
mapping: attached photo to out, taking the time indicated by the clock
4:22:10
